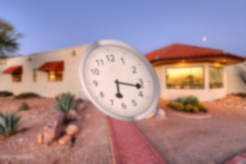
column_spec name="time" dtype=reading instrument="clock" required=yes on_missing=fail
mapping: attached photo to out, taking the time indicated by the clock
6:17
